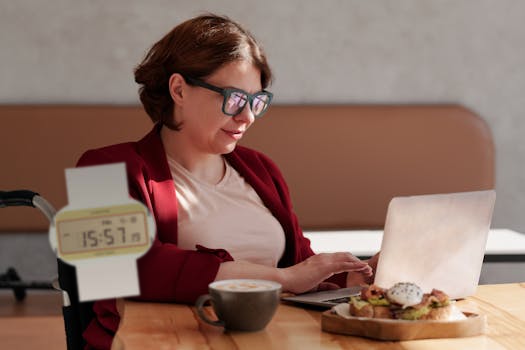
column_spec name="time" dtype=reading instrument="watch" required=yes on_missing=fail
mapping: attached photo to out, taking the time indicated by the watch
15:57
